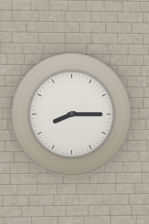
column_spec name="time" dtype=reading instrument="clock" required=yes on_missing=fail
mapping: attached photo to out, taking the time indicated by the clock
8:15
